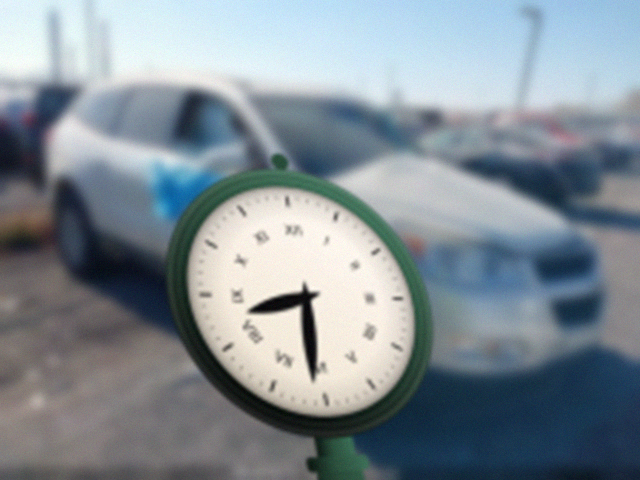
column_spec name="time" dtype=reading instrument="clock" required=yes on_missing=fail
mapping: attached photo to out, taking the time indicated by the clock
8:31
